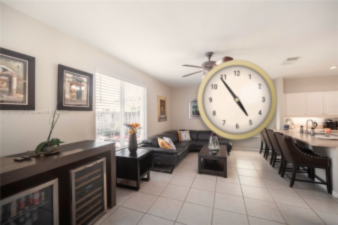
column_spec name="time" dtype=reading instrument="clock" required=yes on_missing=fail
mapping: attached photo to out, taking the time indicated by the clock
4:54
